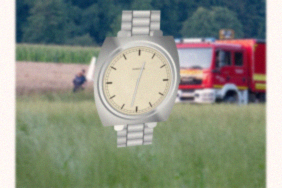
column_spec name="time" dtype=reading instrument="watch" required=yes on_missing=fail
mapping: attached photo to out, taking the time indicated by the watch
12:32
